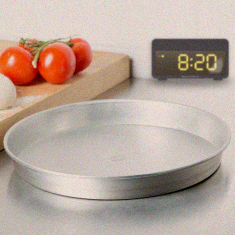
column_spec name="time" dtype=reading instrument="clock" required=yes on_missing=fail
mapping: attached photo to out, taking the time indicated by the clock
8:20
